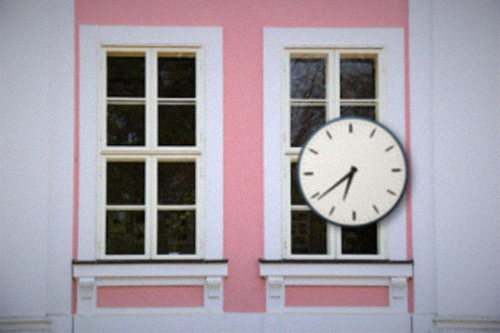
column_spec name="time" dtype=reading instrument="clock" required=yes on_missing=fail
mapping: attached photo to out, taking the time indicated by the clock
6:39
